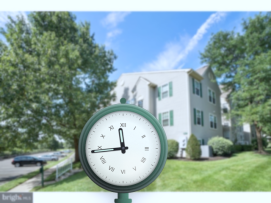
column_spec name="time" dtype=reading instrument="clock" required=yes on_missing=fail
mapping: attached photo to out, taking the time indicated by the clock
11:44
